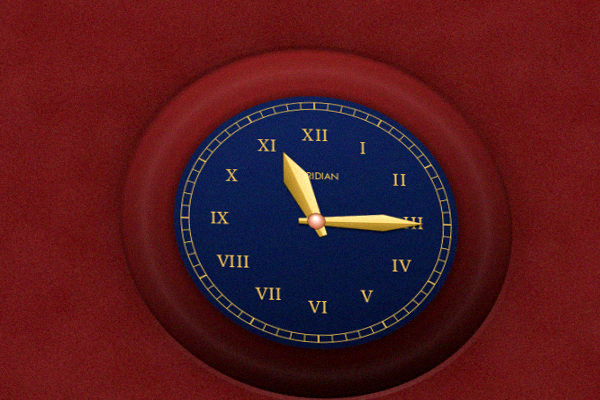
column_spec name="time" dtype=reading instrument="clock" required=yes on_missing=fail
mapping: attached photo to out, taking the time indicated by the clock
11:15
